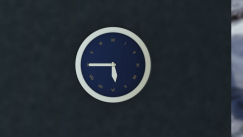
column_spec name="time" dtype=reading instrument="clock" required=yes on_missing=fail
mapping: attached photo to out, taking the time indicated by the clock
5:45
